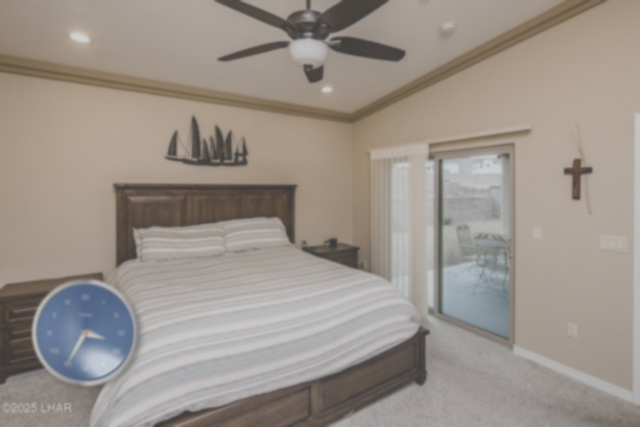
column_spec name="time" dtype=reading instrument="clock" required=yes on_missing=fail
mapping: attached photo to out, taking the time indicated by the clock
3:35
